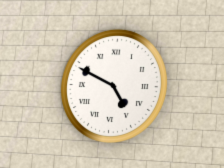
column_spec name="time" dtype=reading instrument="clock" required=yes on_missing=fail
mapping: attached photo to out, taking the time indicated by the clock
4:49
